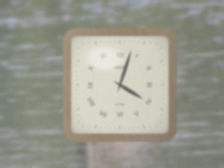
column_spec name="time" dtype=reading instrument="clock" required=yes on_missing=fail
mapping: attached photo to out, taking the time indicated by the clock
4:03
